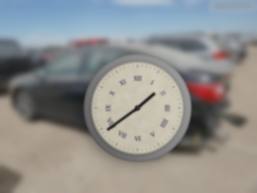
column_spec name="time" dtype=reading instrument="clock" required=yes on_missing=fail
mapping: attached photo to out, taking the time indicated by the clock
1:39
